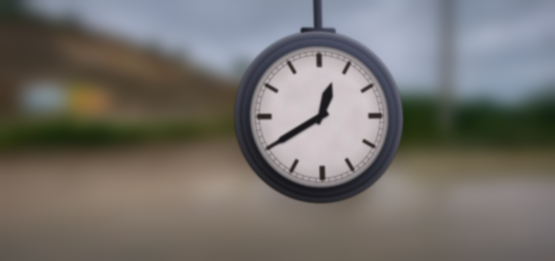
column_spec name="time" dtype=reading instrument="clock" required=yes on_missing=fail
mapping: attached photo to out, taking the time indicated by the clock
12:40
